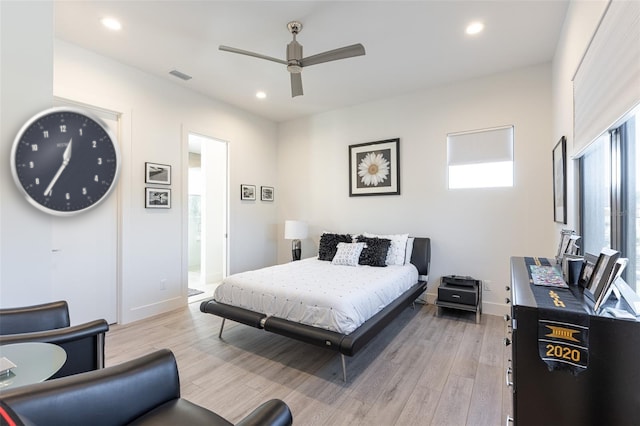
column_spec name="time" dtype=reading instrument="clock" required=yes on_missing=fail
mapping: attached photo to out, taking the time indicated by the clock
12:36
